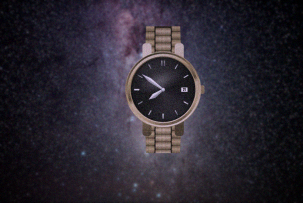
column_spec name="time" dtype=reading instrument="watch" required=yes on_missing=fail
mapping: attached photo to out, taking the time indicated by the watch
7:51
